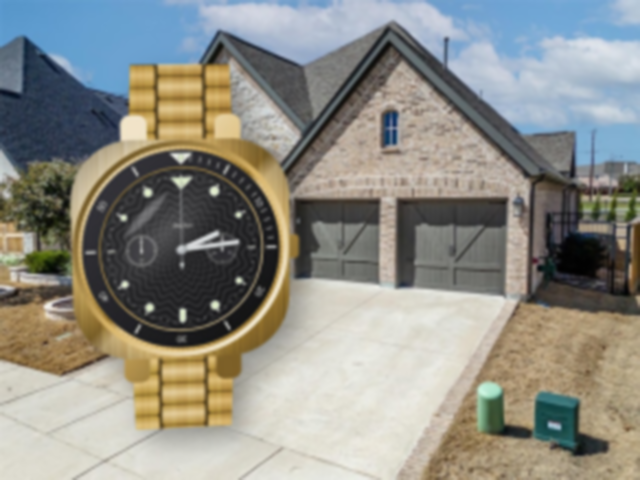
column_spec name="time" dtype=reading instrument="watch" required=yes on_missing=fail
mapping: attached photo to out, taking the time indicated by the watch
2:14
